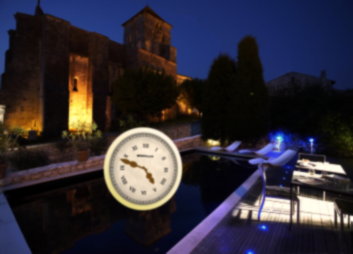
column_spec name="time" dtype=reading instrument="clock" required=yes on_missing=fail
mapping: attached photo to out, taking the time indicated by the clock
4:48
